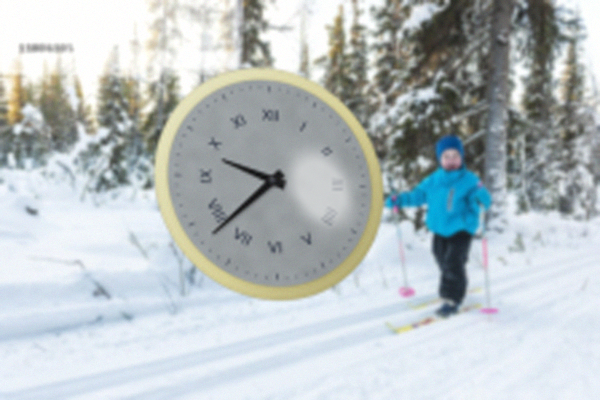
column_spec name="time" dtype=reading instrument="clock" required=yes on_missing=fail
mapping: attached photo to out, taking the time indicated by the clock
9:38
